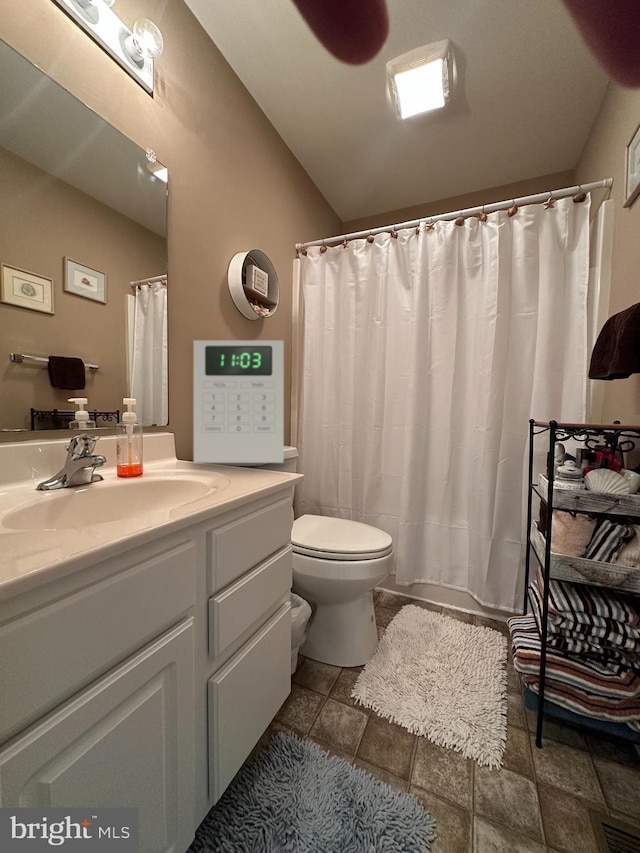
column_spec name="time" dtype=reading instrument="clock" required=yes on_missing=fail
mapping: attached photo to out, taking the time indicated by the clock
11:03
